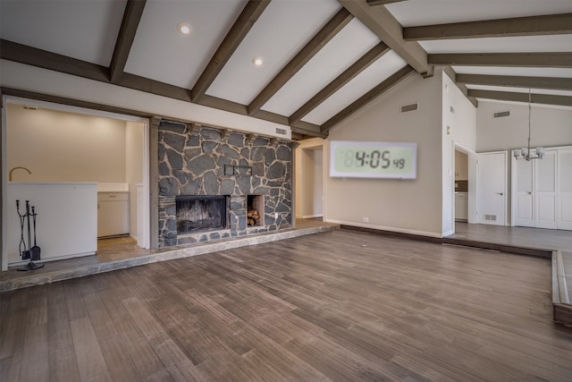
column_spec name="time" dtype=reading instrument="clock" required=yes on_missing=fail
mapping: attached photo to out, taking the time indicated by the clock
4:05
